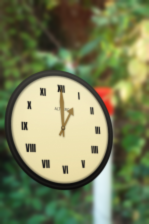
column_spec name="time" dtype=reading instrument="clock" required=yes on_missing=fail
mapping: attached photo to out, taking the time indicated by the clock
1:00
